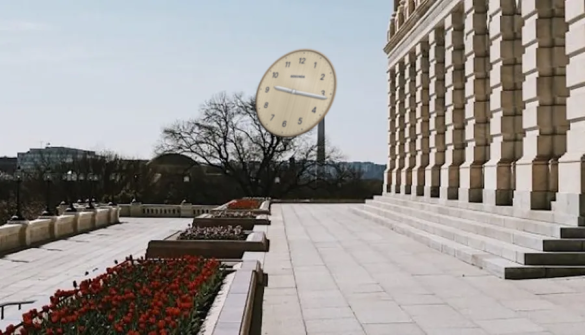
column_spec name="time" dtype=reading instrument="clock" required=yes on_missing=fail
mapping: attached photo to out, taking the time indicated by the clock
9:16
